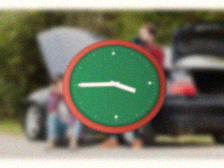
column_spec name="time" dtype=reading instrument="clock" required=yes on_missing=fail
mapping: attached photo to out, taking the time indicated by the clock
3:45
